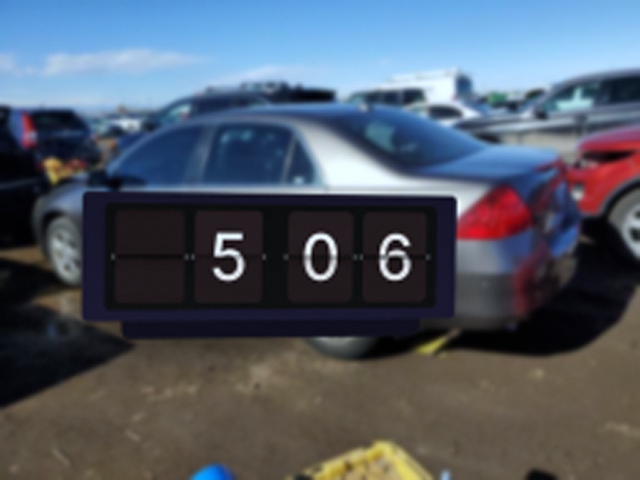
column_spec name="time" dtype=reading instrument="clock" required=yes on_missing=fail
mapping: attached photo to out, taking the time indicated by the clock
5:06
